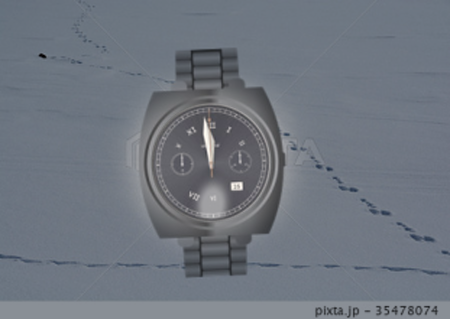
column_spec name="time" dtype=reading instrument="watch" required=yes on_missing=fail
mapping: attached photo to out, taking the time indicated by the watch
11:59
